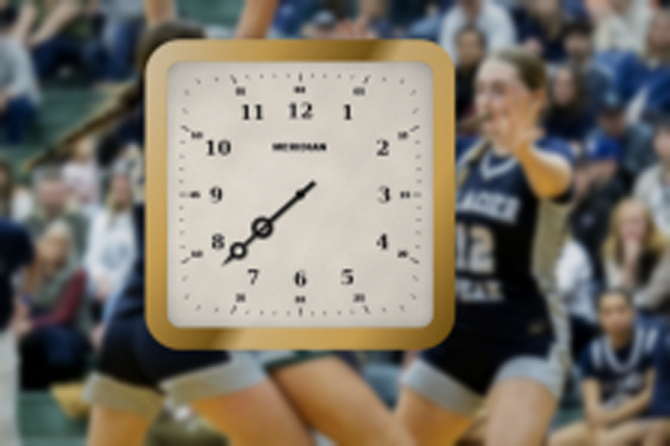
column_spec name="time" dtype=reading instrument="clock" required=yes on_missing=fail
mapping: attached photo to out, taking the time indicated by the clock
7:38
